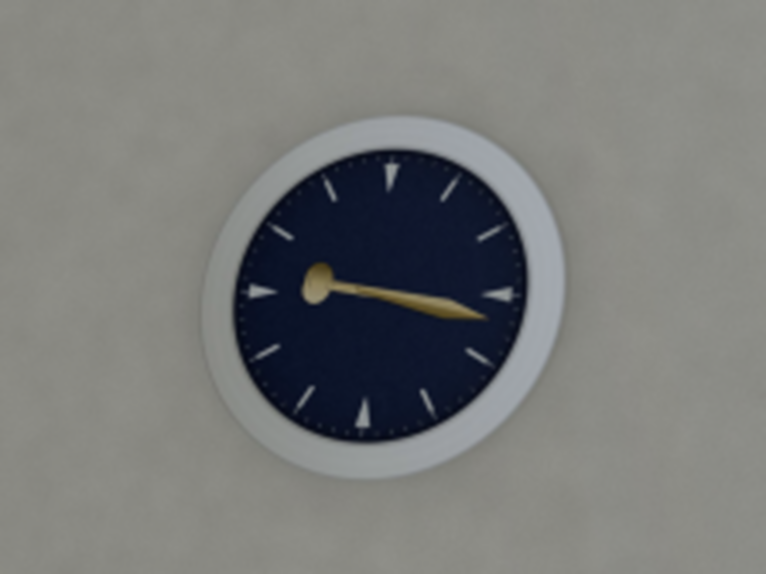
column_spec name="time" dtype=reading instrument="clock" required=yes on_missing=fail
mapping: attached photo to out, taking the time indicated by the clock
9:17
